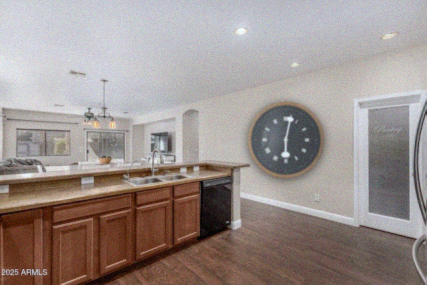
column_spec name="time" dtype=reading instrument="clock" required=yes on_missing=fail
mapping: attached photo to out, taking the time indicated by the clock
6:02
